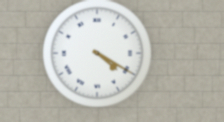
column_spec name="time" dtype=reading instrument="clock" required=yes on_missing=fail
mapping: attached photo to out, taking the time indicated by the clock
4:20
